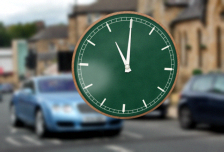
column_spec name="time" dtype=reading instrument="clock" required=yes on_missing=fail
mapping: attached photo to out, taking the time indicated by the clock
11:00
